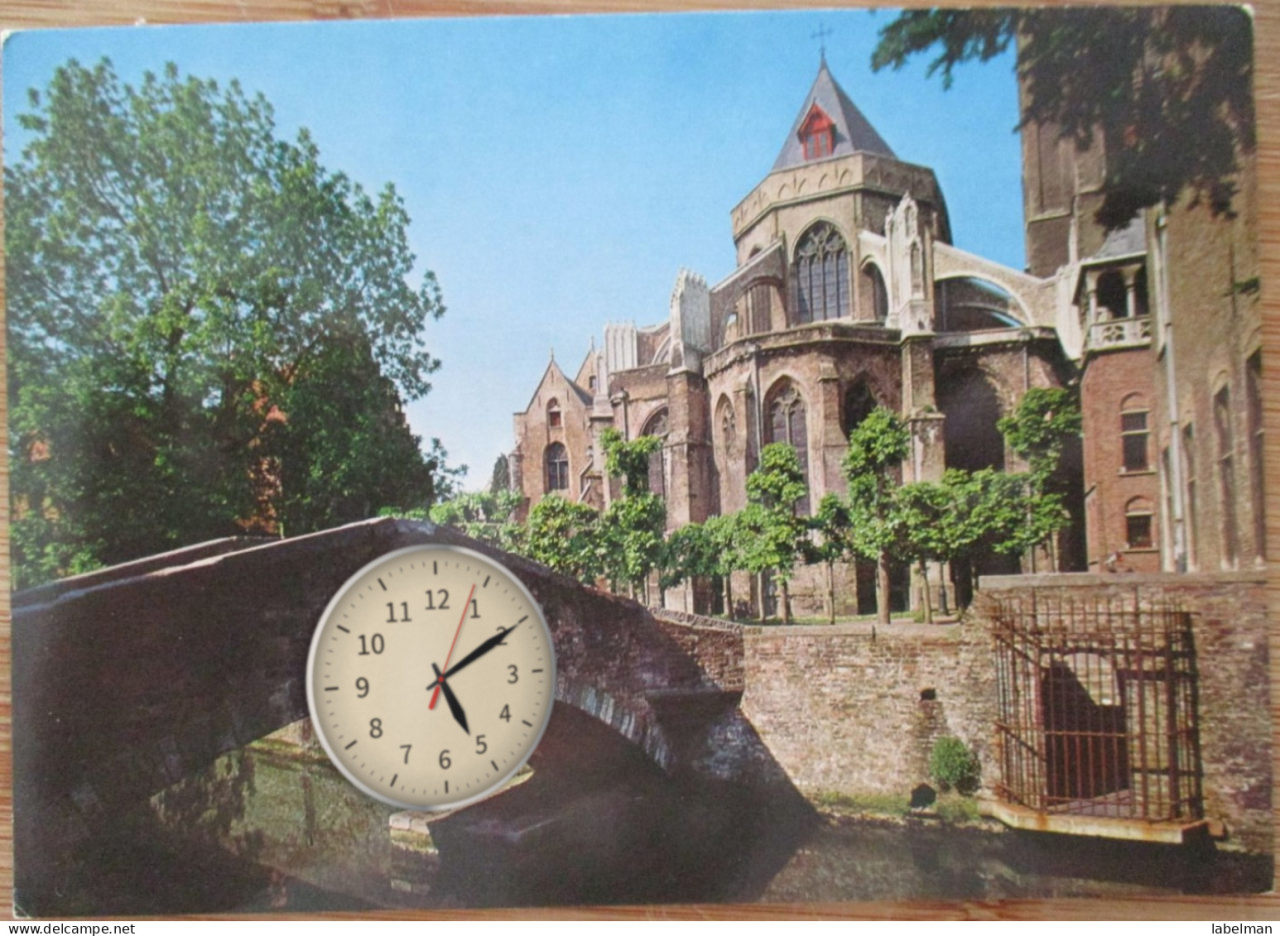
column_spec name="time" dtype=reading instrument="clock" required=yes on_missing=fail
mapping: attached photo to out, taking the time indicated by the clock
5:10:04
